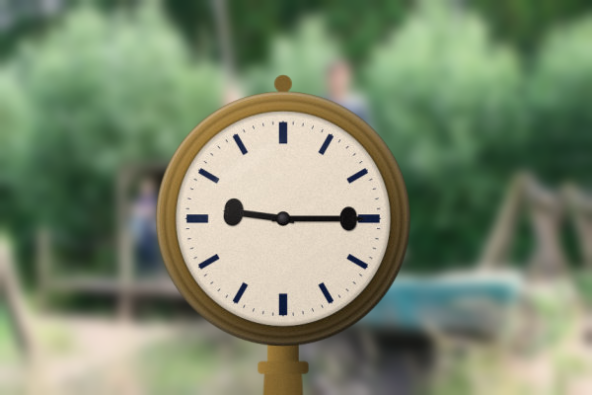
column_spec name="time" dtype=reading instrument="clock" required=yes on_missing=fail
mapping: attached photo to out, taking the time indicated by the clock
9:15
